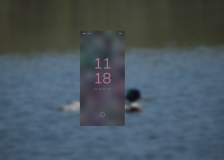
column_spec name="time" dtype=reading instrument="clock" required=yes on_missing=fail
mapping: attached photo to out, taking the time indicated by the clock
11:18
